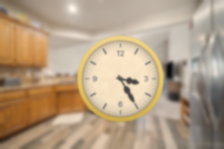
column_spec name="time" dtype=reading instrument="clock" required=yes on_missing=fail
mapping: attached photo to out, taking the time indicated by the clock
3:25
